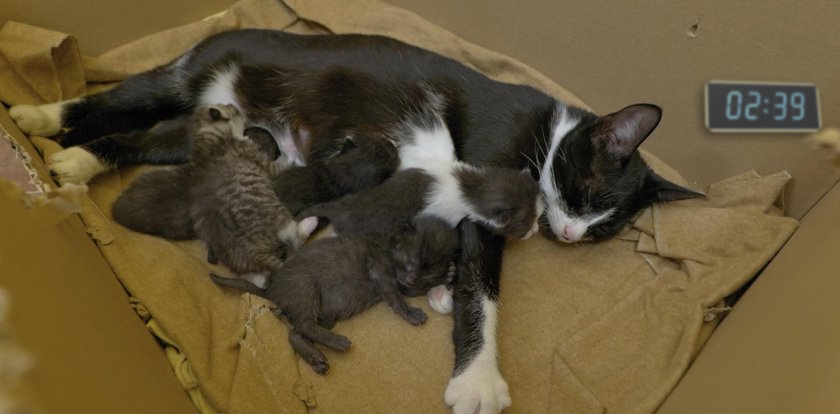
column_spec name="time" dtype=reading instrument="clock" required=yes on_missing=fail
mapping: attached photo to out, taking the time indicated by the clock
2:39
